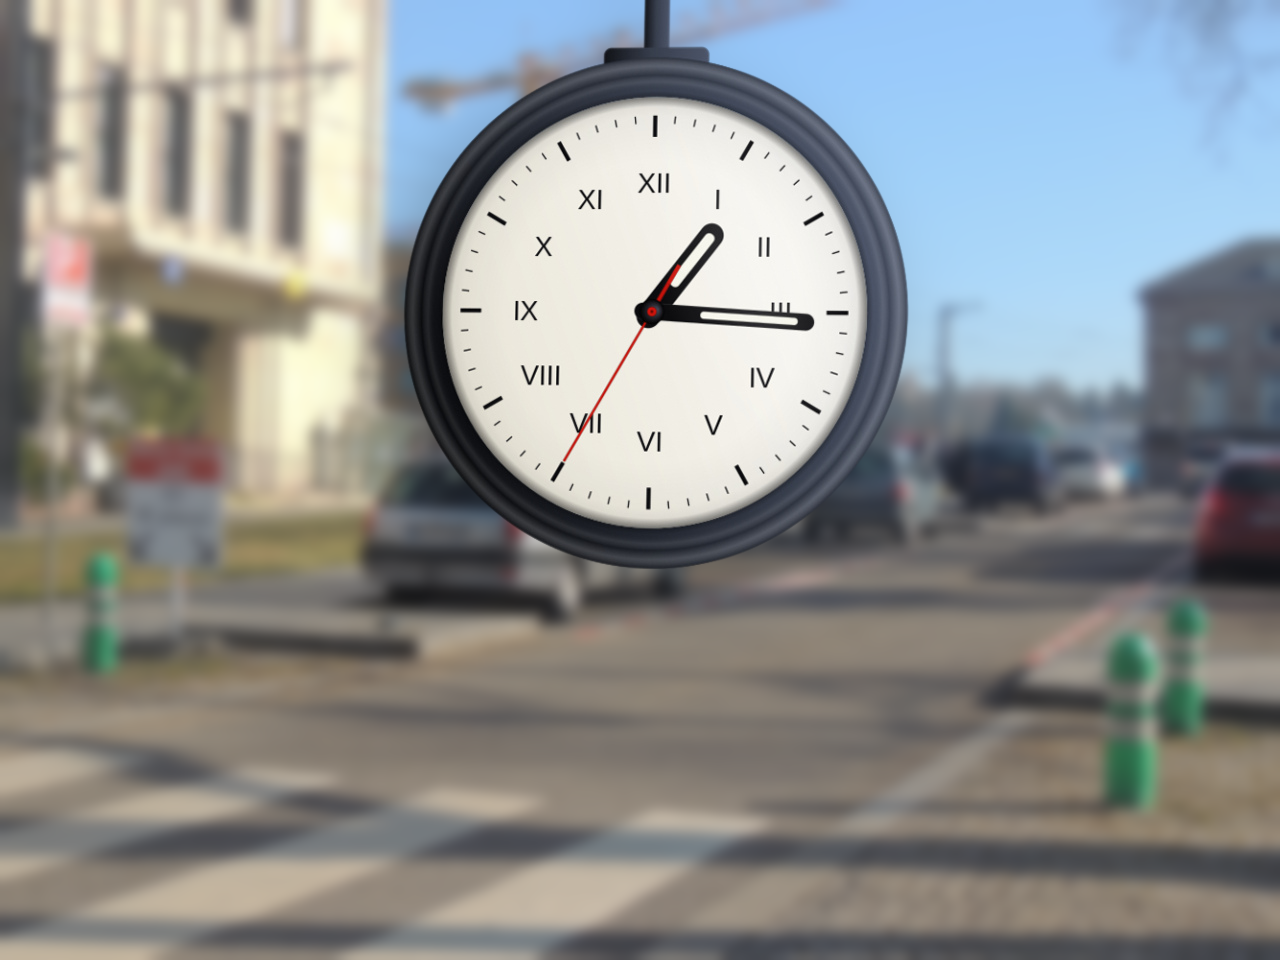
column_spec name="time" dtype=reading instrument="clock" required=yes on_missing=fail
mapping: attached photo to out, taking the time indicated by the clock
1:15:35
